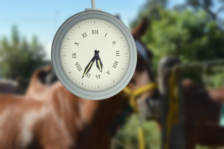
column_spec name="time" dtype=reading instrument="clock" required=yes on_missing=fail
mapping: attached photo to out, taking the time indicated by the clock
5:36
